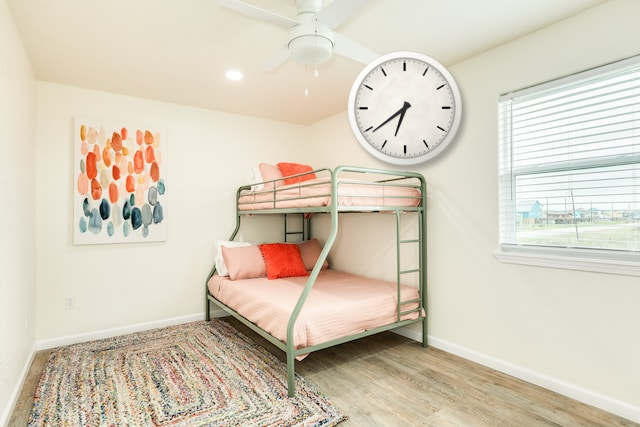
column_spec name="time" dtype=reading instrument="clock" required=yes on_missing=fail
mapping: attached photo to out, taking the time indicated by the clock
6:39
